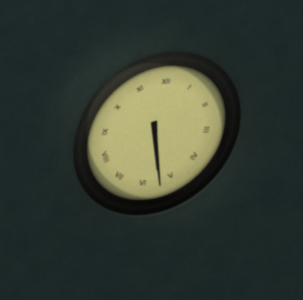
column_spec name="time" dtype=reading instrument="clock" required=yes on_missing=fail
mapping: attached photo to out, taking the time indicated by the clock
5:27
